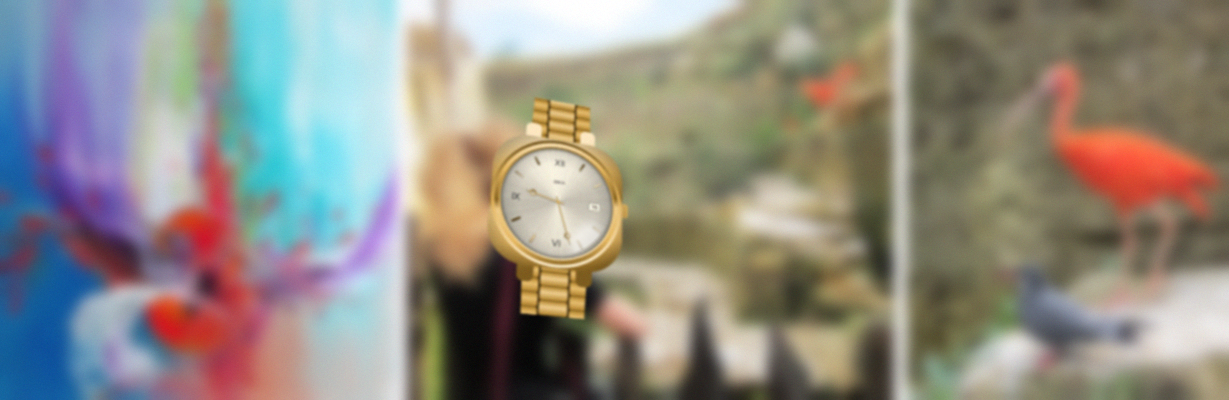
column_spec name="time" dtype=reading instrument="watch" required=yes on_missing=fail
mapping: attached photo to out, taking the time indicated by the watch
9:27
